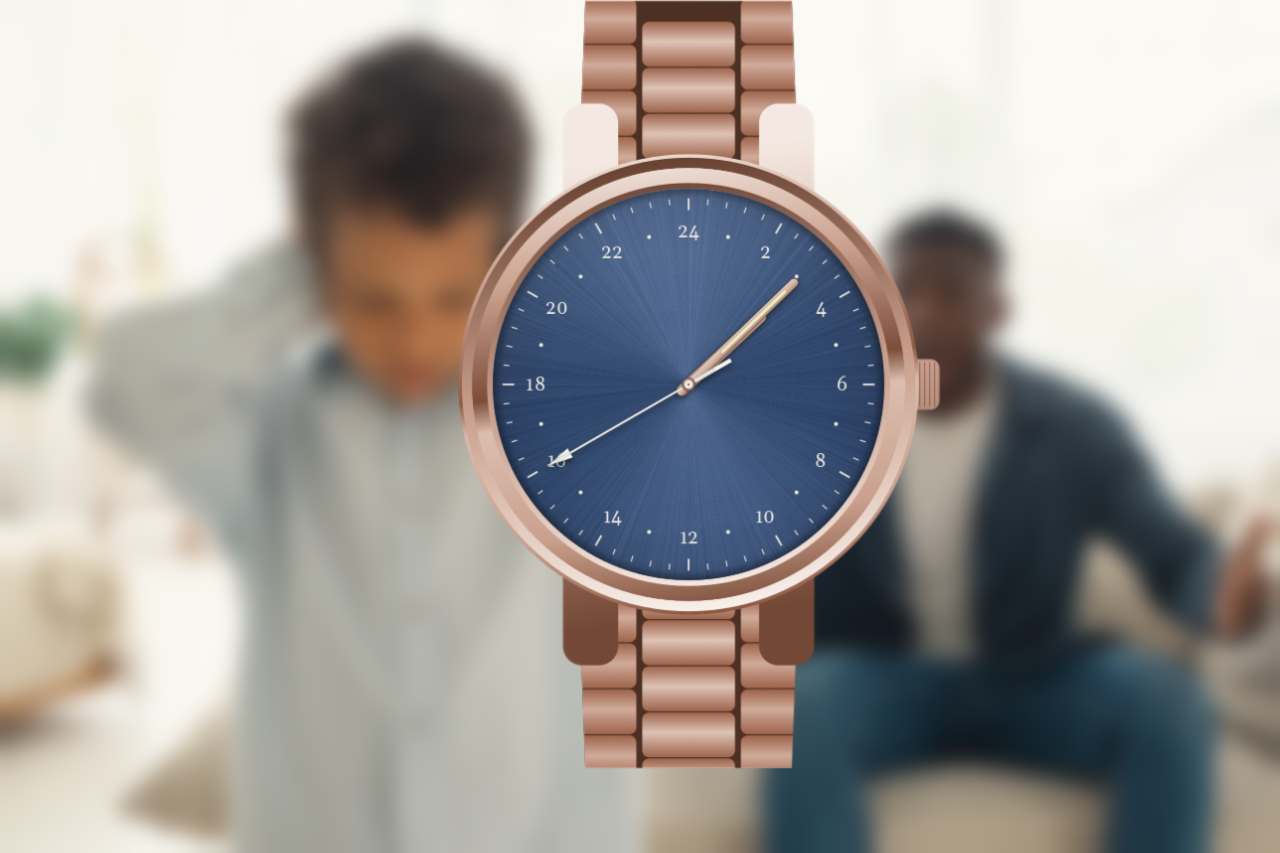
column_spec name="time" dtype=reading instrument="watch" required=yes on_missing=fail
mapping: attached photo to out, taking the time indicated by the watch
3:07:40
